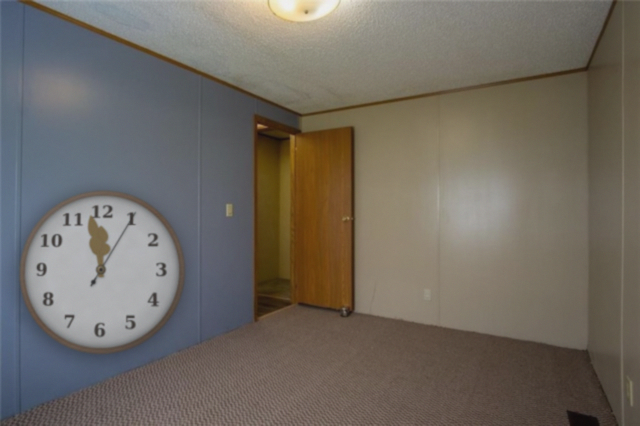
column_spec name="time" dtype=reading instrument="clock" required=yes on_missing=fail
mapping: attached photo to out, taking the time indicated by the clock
11:58:05
